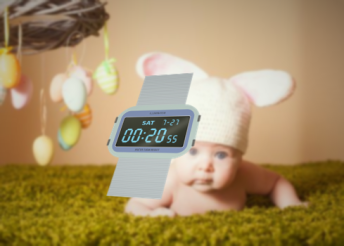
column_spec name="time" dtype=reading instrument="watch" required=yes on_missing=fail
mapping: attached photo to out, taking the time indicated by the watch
0:20:55
